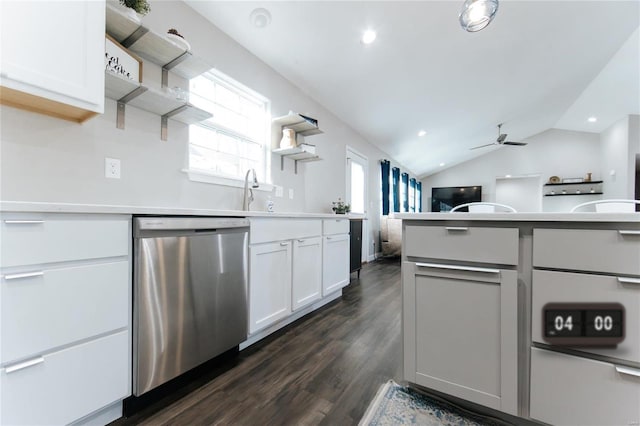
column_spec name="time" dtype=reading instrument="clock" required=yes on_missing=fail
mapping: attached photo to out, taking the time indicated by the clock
4:00
